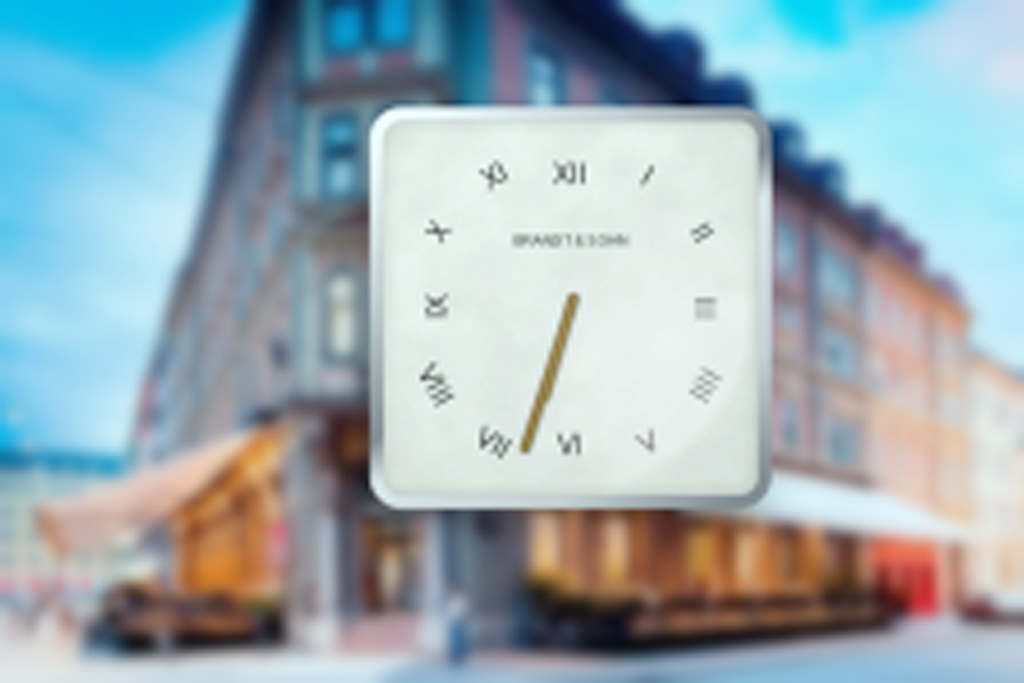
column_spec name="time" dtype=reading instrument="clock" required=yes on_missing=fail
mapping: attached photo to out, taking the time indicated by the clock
6:33
